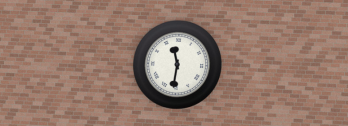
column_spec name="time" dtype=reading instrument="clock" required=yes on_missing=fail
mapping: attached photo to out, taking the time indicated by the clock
11:31
